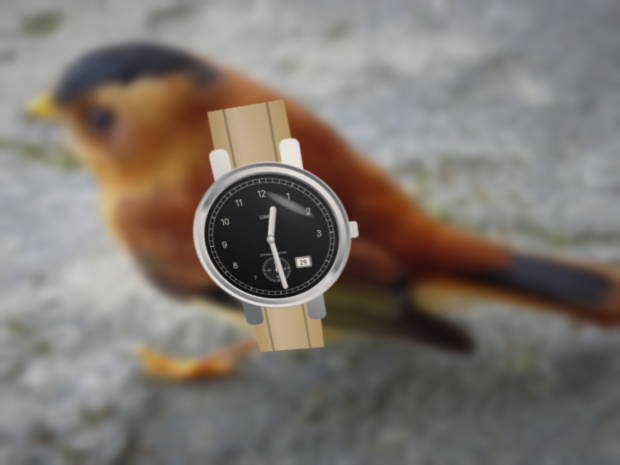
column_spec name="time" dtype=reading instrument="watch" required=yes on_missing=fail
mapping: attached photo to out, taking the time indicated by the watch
12:29
